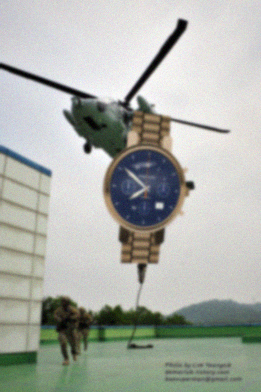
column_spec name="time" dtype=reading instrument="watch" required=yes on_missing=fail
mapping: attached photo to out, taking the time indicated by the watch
7:51
